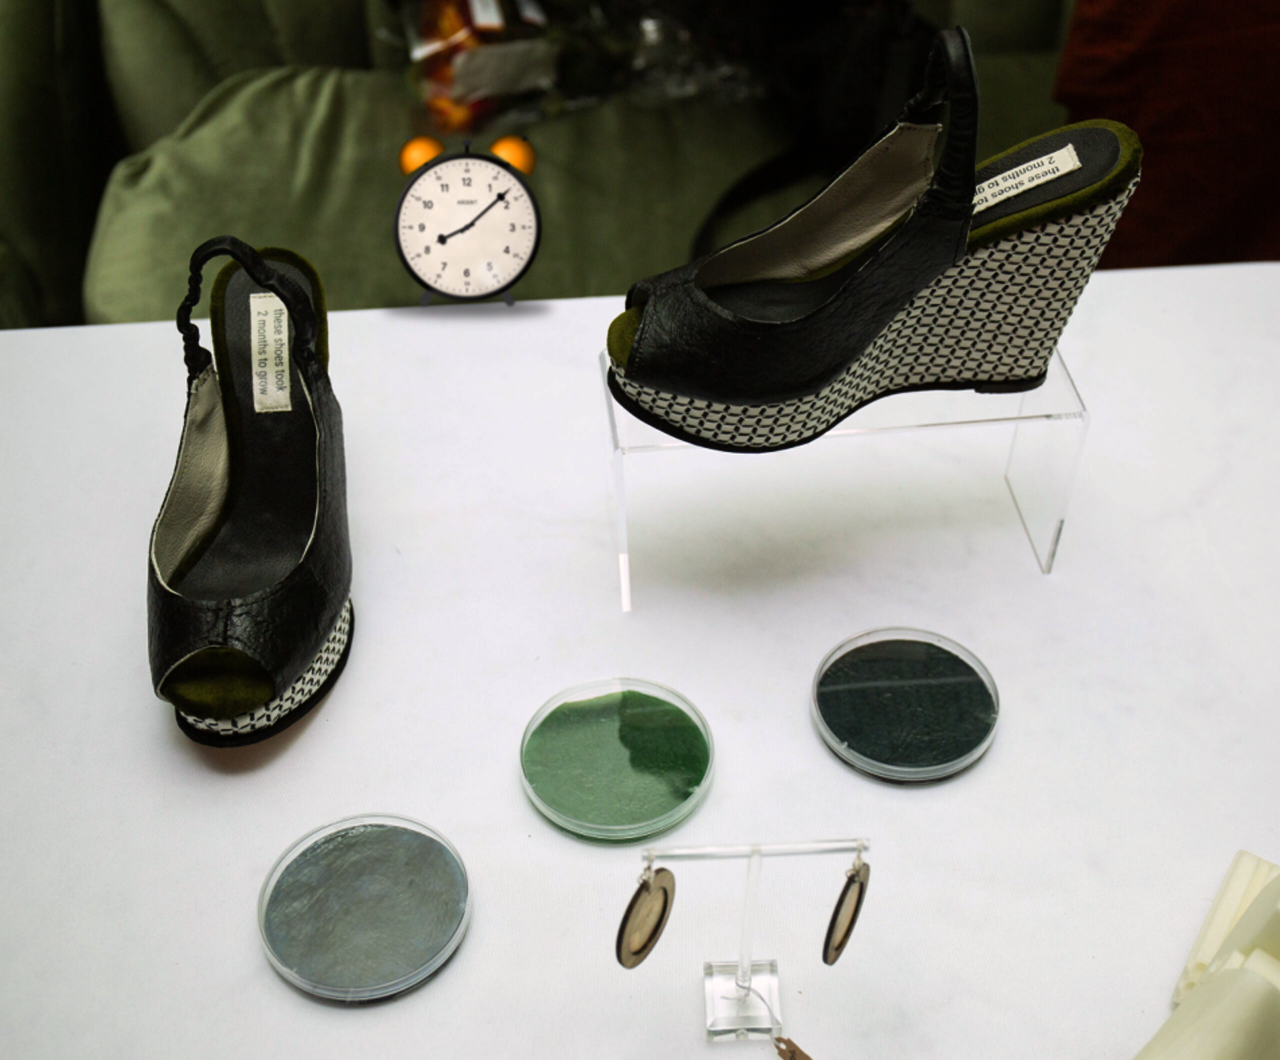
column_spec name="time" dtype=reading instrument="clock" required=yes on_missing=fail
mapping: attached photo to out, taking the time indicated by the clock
8:08
